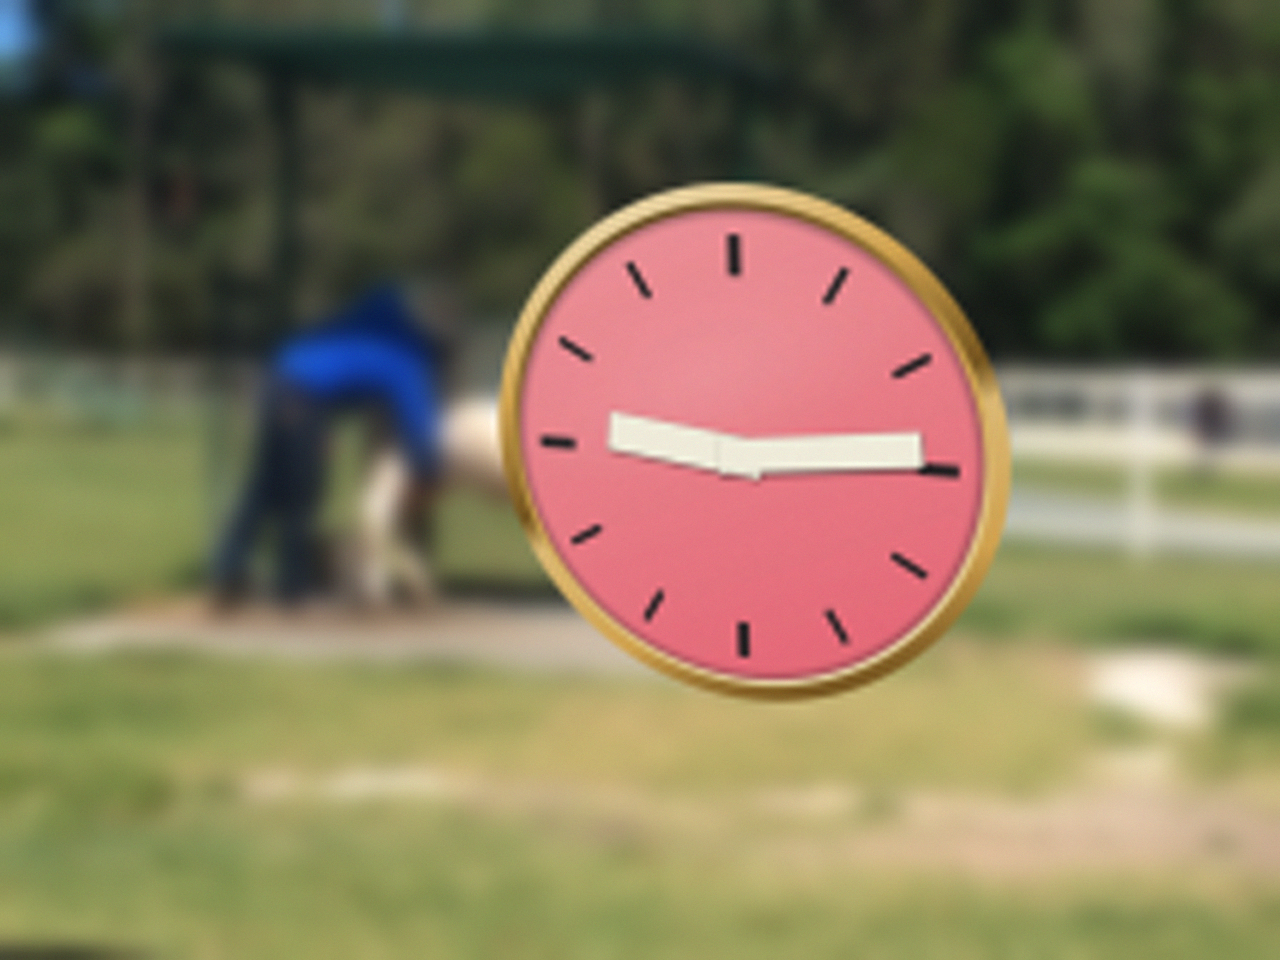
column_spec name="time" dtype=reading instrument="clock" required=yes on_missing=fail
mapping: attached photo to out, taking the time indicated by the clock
9:14
